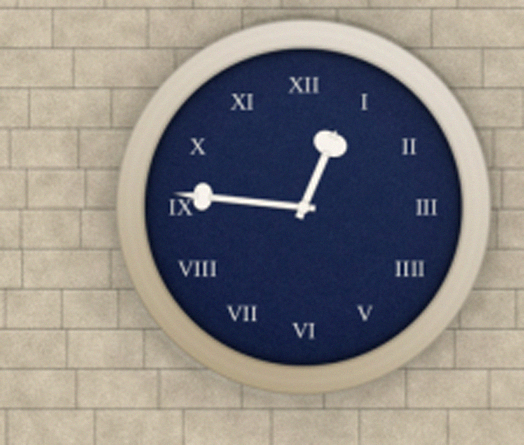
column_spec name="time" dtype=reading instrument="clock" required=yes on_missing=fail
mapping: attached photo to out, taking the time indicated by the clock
12:46
